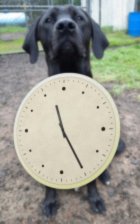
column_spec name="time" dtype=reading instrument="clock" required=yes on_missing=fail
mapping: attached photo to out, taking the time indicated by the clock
11:25
